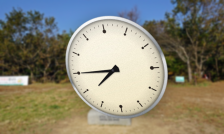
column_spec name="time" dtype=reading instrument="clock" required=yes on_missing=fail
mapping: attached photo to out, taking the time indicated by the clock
7:45
